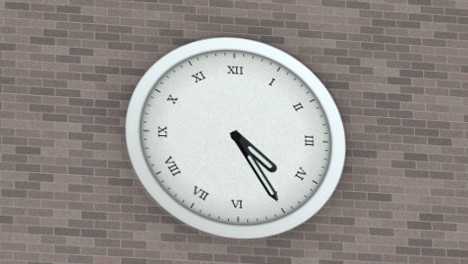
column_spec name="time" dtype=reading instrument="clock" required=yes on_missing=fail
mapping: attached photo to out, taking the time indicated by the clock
4:25
